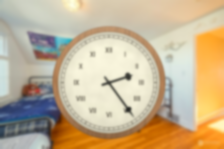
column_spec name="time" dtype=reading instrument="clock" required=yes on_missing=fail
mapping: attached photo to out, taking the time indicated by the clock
2:24
